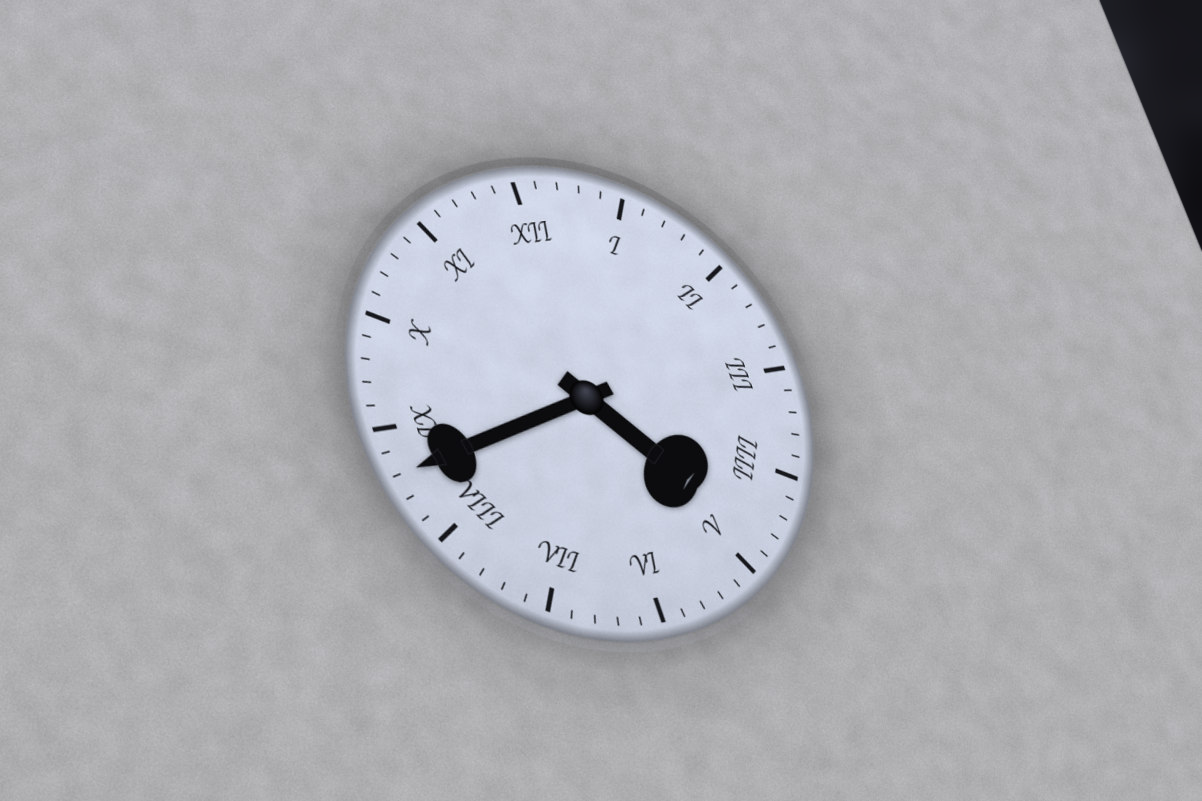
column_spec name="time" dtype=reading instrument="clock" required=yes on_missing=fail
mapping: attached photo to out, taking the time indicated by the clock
4:43
